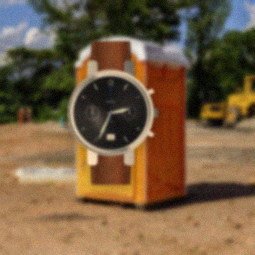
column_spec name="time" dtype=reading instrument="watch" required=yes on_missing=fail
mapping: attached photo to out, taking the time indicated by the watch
2:34
